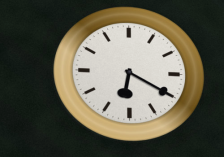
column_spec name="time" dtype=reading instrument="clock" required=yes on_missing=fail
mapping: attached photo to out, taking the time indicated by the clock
6:20
